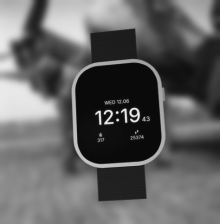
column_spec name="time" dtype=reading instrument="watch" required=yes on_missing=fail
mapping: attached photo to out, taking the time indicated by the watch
12:19
